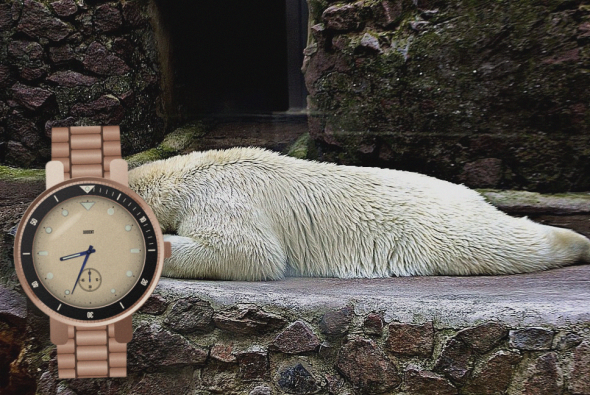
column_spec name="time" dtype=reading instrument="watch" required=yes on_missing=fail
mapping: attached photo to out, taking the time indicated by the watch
8:34
